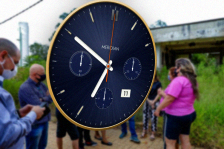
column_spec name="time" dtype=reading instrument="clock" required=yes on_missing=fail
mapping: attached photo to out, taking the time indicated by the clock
6:50
